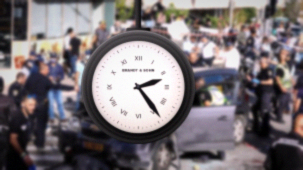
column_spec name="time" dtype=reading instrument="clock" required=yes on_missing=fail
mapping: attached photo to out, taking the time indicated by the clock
2:24
